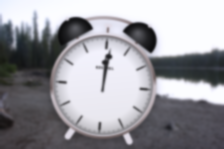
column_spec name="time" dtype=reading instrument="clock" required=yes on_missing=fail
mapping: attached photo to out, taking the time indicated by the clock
12:01
